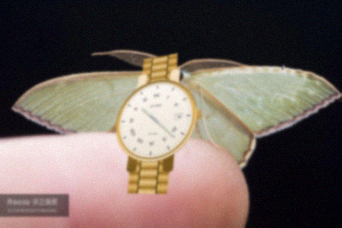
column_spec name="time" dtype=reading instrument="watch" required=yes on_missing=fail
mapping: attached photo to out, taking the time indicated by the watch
10:22
